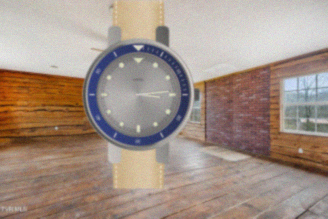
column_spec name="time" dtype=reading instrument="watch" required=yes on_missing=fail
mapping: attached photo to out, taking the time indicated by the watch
3:14
